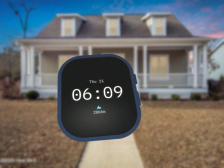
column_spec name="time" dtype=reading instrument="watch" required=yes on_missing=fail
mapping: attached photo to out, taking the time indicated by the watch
6:09
